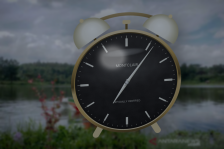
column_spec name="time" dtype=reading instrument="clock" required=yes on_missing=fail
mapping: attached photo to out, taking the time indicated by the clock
7:06
